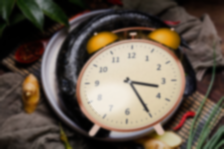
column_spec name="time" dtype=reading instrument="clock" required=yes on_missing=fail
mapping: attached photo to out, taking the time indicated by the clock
3:25
